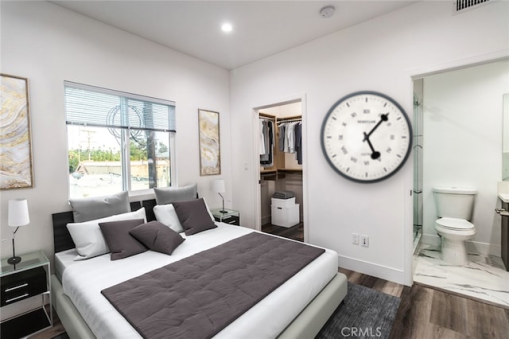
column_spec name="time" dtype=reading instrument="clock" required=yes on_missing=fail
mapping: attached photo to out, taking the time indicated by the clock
5:07
